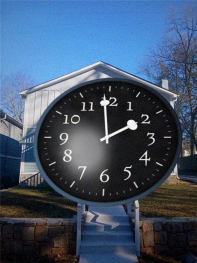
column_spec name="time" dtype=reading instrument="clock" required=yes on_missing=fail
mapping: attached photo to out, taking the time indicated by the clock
1:59
